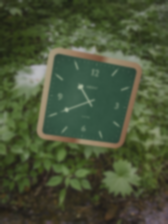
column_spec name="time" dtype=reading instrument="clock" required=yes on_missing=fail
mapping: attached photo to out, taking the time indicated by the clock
10:40
